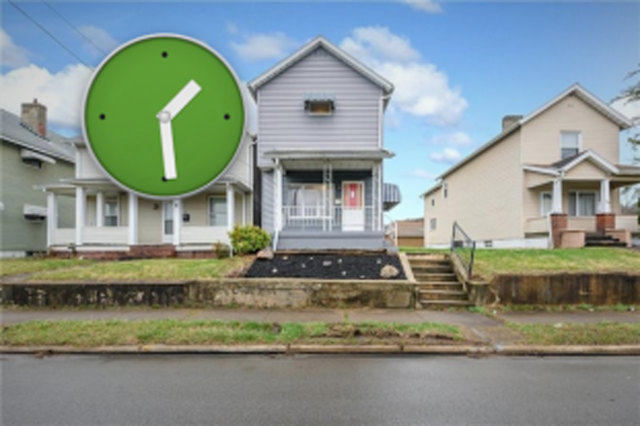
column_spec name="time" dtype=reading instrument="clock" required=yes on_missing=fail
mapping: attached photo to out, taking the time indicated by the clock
1:29
